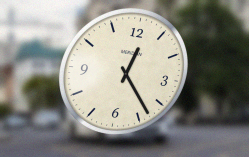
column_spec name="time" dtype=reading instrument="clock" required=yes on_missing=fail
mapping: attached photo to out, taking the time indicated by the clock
12:23
